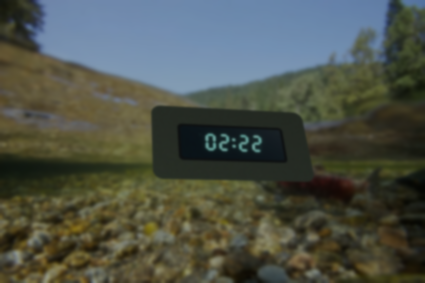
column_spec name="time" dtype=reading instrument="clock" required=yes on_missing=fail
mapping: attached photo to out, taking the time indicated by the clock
2:22
